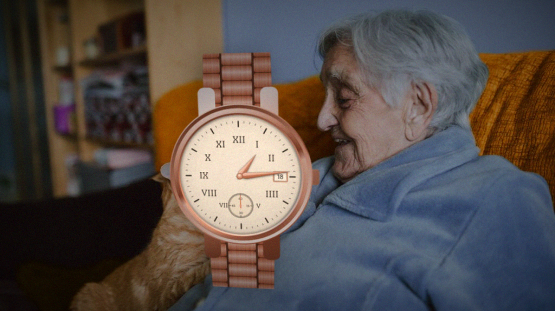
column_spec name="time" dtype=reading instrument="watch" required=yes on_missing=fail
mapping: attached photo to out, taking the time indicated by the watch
1:14
